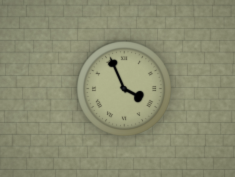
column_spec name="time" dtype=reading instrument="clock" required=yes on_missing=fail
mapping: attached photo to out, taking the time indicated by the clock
3:56
